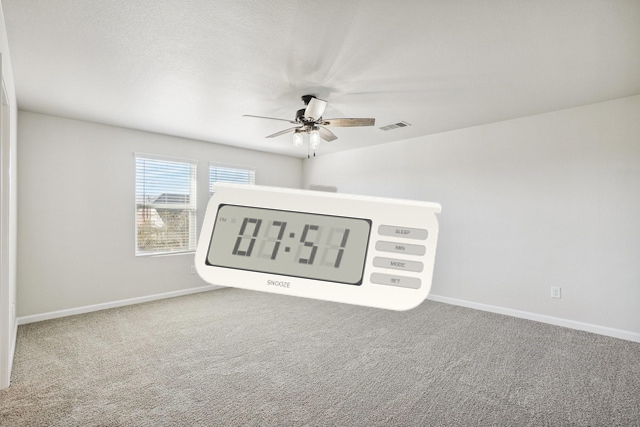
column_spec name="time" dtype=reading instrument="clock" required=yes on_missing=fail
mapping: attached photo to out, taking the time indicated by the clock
7:51
